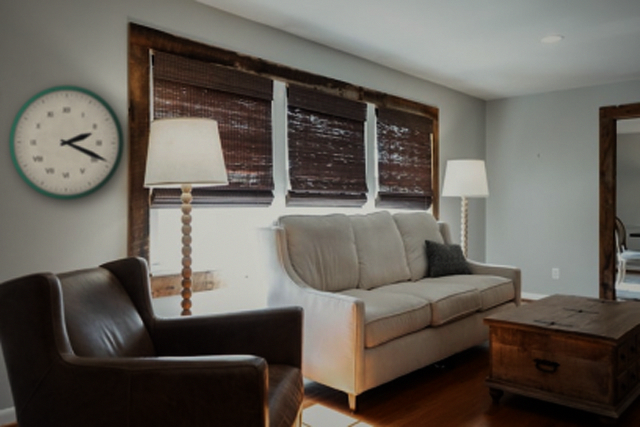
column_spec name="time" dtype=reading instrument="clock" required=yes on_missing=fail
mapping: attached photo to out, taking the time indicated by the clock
2:19
